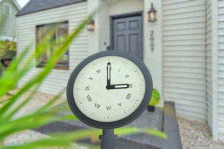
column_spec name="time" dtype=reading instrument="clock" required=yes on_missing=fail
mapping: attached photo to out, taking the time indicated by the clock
3:00
